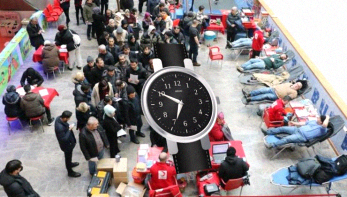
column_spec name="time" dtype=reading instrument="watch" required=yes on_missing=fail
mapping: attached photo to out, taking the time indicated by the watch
6:50
